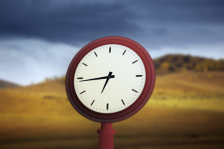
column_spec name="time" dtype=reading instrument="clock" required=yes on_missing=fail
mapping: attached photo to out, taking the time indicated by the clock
6:44
